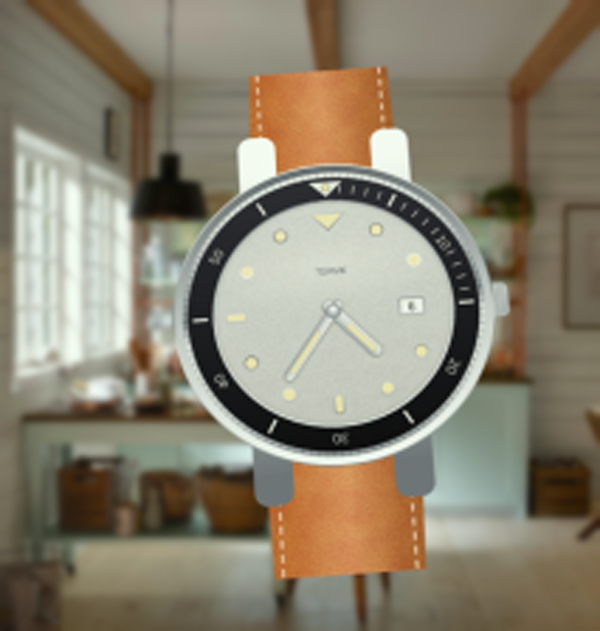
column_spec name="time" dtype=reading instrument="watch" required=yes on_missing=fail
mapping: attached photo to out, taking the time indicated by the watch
4:36
